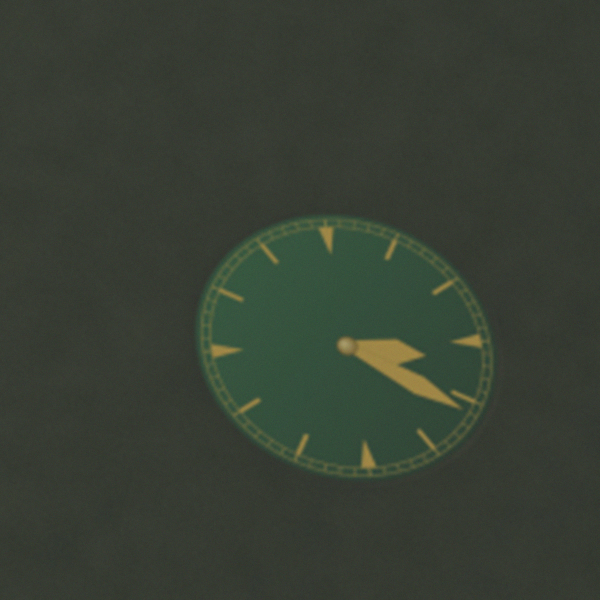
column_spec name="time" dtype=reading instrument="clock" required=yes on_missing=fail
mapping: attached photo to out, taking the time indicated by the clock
3:21
